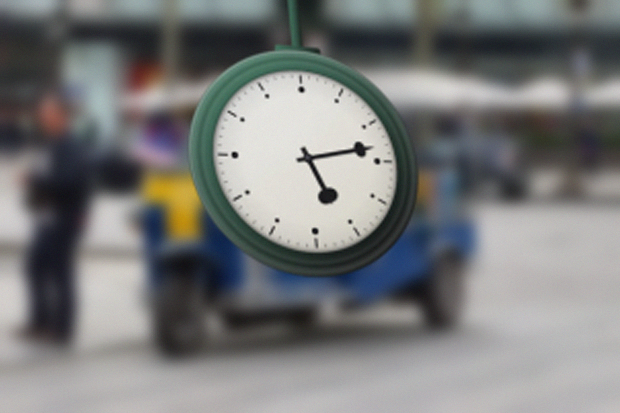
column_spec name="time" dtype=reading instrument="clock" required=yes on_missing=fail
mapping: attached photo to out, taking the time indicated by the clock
5:13
